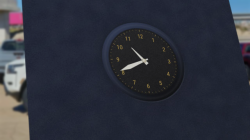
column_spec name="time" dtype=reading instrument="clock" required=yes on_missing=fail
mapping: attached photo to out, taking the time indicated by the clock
10:41
